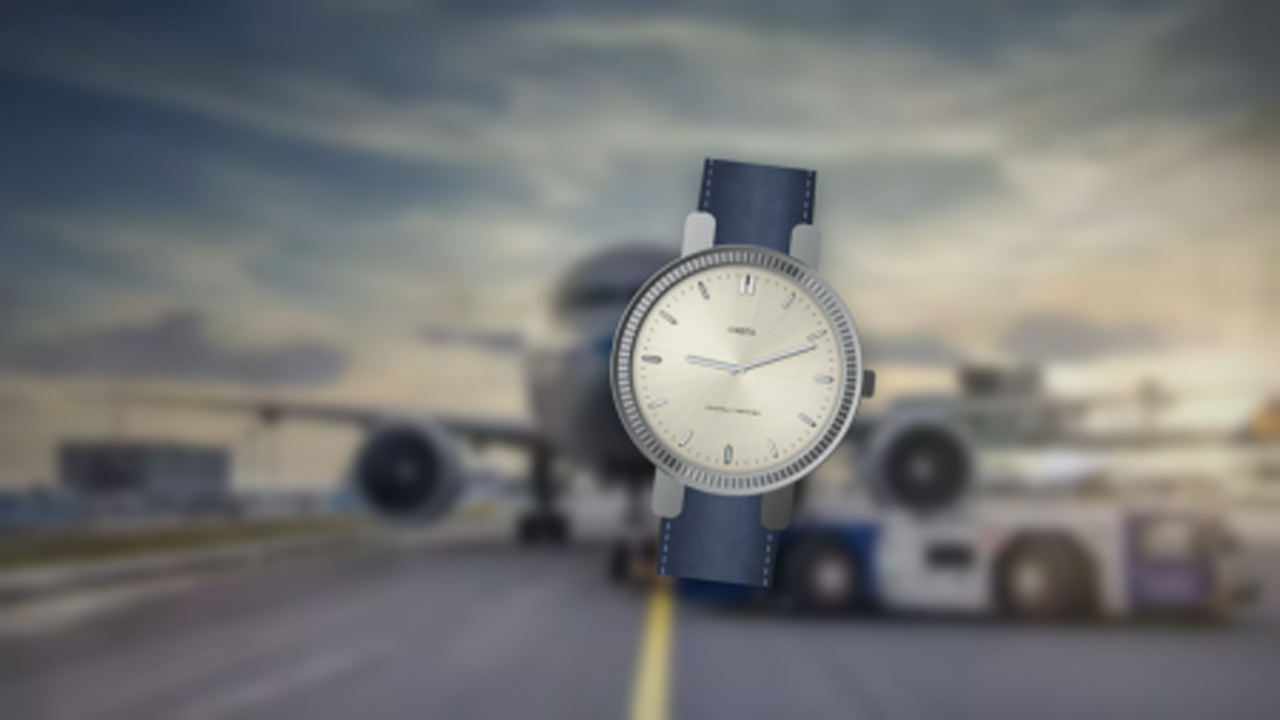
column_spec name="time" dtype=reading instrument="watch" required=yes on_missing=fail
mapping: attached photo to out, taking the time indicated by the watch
9:11
